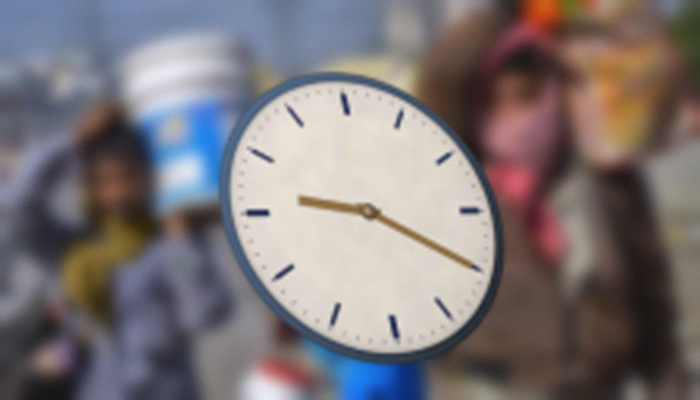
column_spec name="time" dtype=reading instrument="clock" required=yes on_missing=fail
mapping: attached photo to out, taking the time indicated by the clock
9:20
